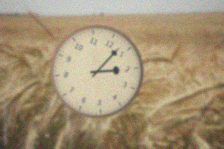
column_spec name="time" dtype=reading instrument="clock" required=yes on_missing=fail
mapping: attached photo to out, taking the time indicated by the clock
2:03
